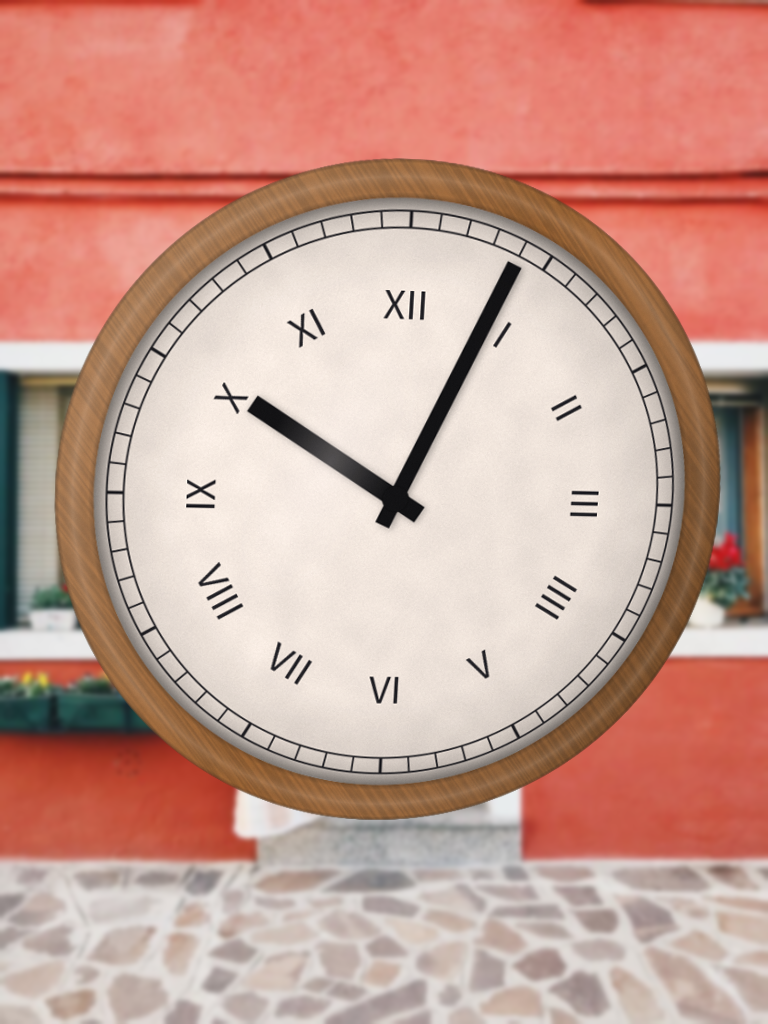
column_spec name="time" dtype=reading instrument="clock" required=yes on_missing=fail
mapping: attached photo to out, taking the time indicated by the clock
10:04
